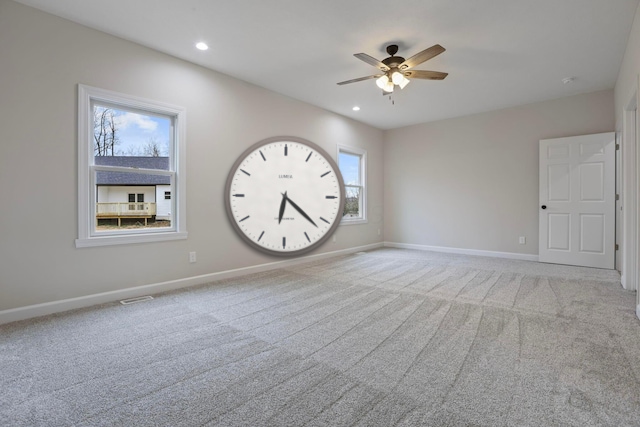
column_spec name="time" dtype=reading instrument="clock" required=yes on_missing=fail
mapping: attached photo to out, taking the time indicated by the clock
6:22
